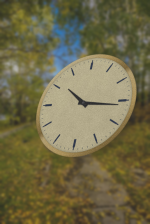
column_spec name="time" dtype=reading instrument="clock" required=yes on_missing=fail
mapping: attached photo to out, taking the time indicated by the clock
10:16
